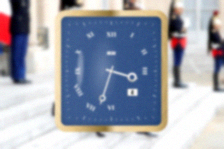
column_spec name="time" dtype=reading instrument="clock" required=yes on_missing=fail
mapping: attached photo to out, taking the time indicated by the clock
3:33
